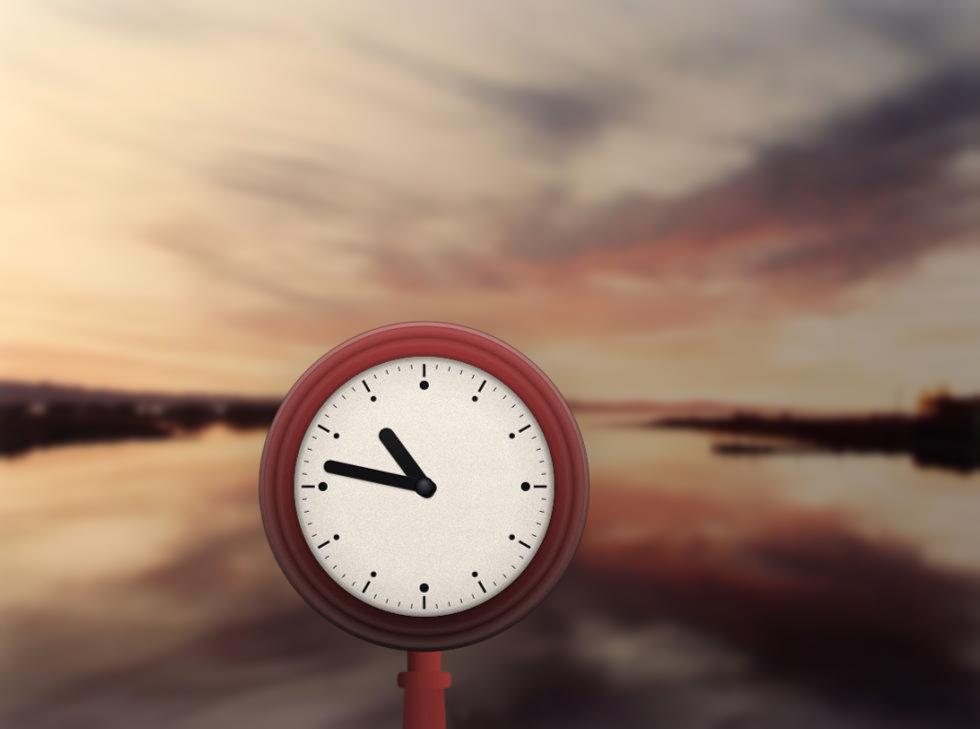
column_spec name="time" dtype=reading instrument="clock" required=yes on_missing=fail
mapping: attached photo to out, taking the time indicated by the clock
10:47
